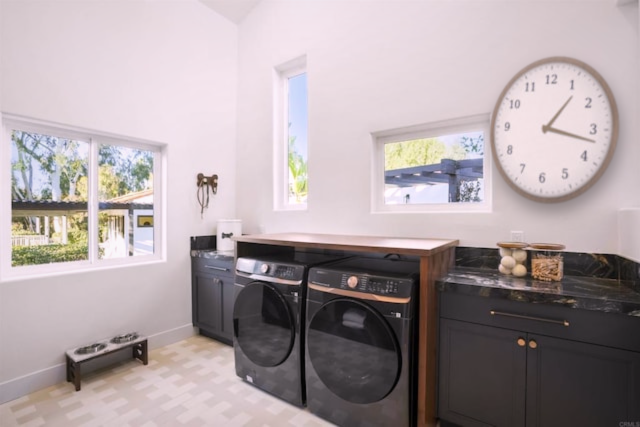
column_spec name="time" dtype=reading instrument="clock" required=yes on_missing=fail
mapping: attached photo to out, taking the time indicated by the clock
1:17
